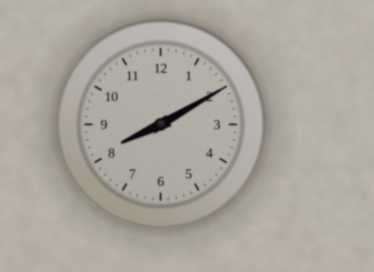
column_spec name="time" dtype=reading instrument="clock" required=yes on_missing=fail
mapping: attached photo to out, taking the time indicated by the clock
8:10
